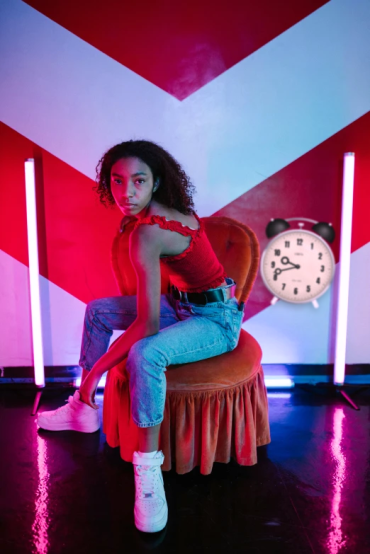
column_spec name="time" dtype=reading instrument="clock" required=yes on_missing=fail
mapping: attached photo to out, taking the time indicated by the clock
9:42
